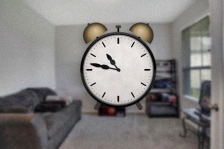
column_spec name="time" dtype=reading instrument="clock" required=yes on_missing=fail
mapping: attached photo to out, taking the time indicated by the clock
10:47
